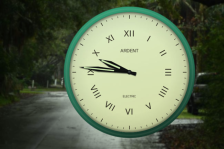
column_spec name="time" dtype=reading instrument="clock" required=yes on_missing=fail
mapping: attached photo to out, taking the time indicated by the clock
9:46
